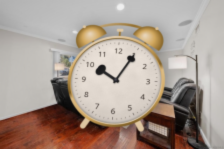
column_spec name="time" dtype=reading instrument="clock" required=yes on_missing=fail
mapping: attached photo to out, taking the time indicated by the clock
10:05
